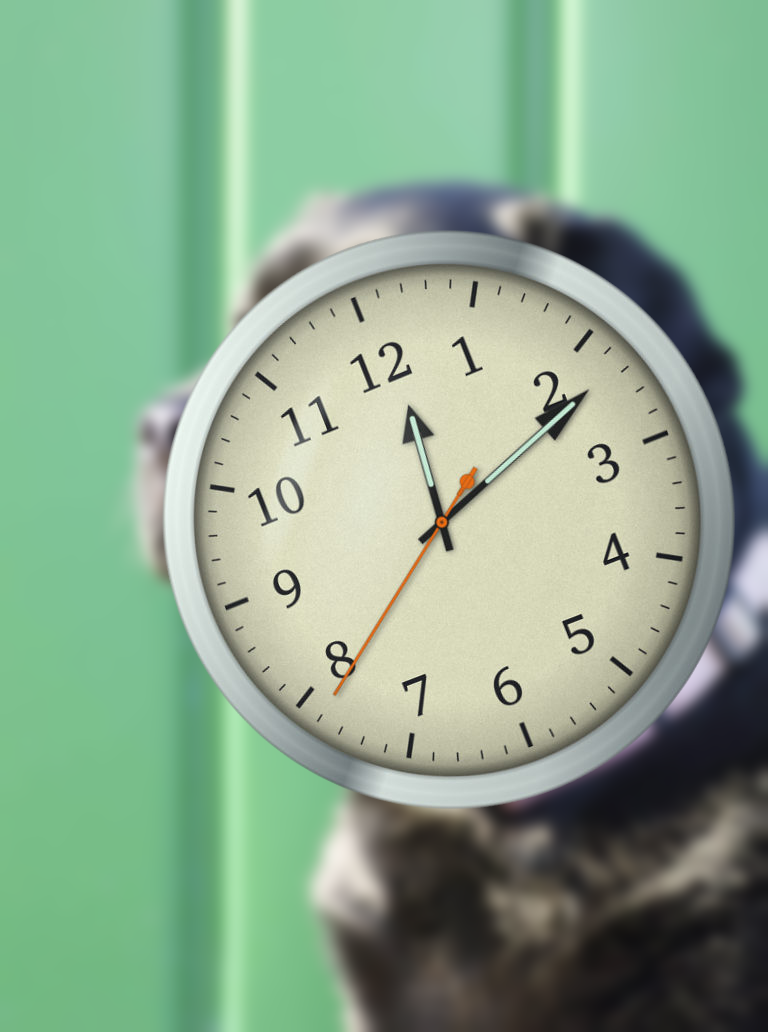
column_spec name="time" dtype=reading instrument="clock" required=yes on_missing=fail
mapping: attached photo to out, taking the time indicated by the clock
12:11:39
